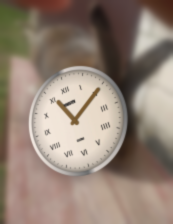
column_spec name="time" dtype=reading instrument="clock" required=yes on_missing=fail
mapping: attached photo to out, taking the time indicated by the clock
11:10
